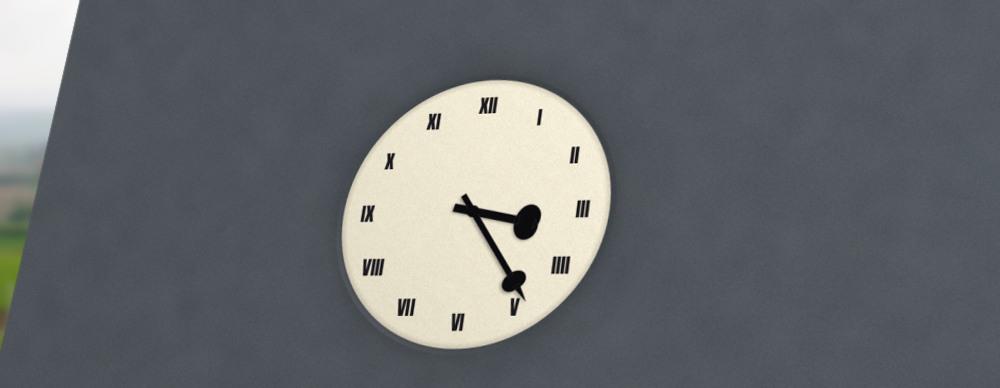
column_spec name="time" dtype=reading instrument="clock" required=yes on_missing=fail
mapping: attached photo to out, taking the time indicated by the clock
3:24
